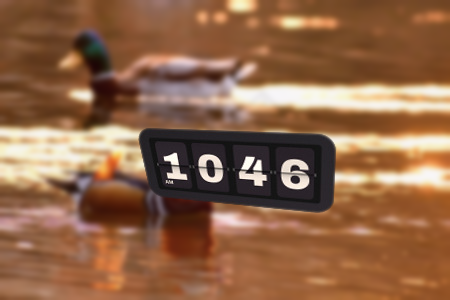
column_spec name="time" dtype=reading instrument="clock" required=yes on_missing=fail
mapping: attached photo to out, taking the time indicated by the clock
10:46
